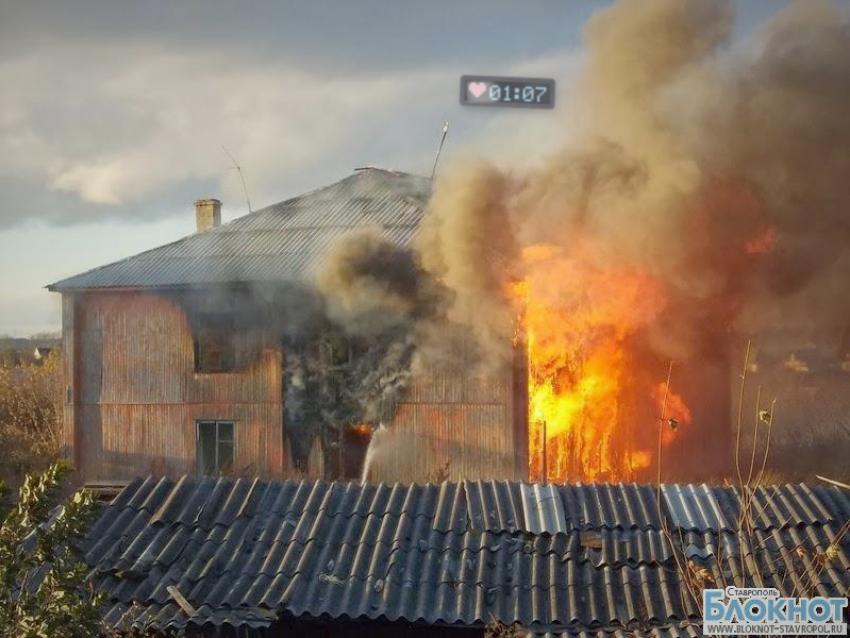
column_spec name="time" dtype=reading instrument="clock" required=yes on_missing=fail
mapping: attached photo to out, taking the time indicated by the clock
1:07
